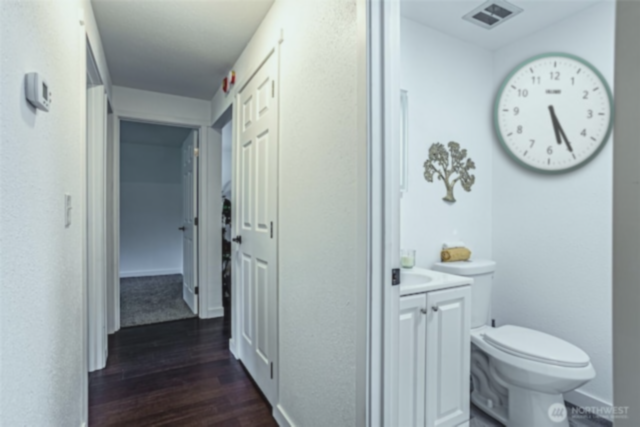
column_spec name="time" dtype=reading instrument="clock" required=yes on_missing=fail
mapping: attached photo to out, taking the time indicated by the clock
5:25
